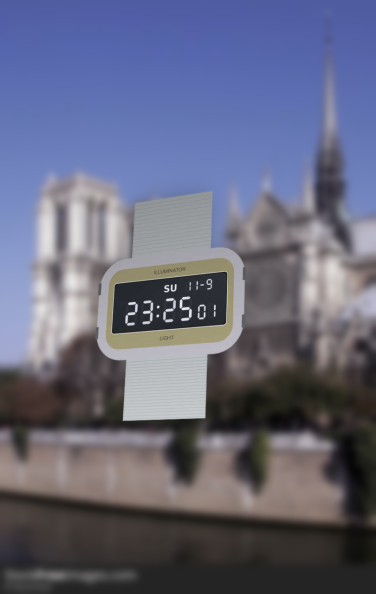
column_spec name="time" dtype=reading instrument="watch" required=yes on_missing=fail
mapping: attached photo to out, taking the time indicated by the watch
23:25:01
